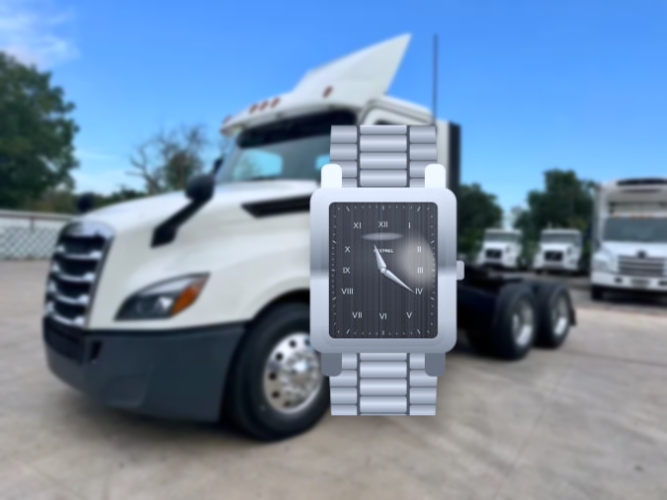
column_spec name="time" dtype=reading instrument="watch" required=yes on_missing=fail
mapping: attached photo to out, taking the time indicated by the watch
11:21
